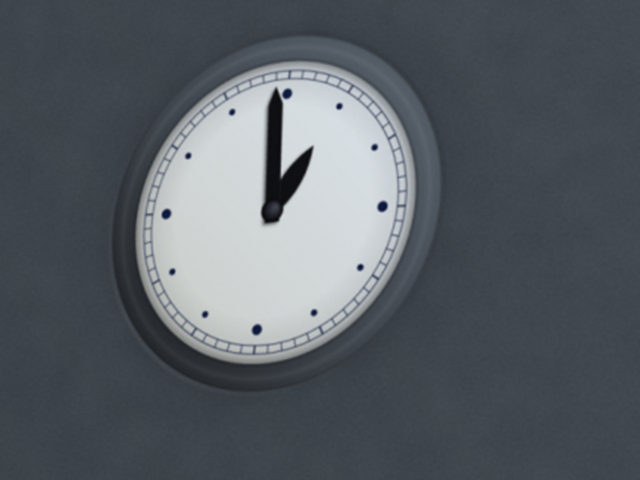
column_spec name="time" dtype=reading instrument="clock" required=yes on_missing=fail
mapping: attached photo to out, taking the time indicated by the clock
12:59
